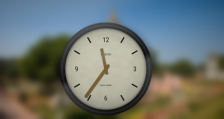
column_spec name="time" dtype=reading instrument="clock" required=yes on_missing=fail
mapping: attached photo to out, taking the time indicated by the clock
11:36
